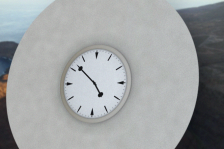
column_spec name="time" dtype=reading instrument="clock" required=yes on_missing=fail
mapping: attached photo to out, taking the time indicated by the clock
4:52
